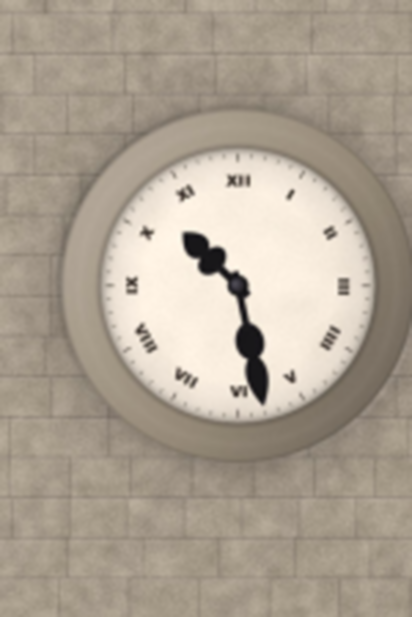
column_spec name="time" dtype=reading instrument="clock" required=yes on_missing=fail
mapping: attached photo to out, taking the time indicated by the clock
10:28
